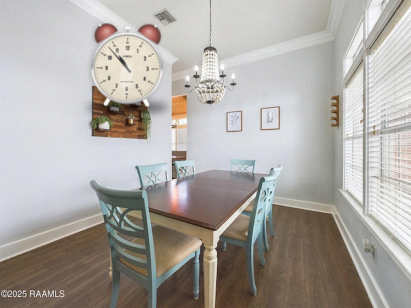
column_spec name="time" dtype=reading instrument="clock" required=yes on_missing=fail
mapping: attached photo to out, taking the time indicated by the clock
10:53
